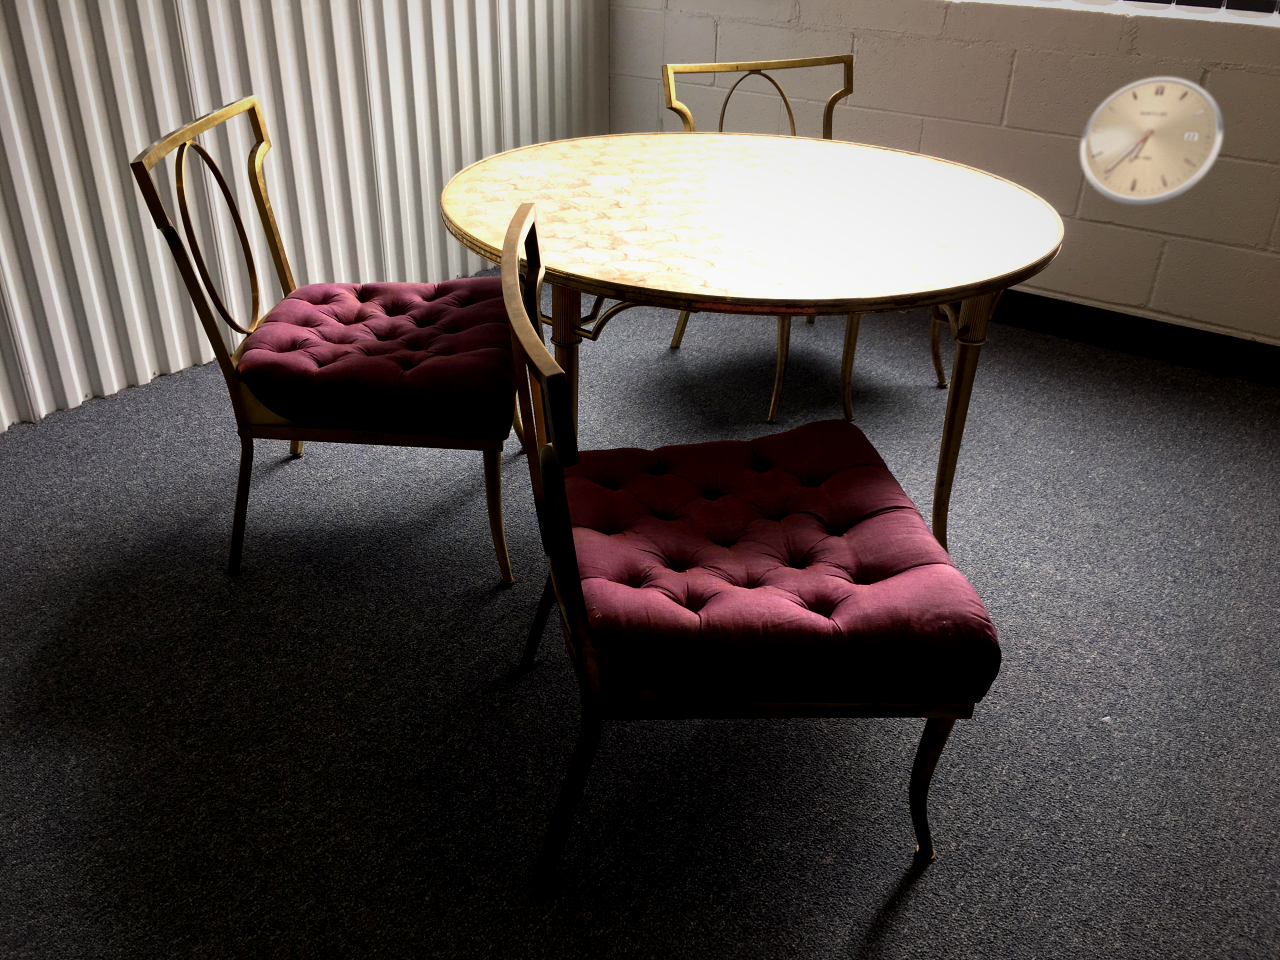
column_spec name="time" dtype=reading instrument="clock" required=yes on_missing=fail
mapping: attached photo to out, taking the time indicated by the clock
6:36
